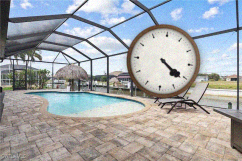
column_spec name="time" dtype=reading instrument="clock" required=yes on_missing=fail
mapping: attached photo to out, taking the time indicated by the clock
4:21
